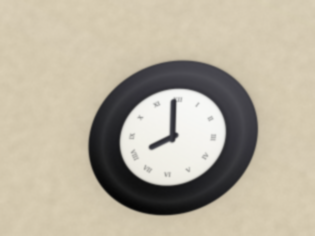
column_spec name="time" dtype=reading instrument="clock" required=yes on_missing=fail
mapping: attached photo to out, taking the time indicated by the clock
7:59
